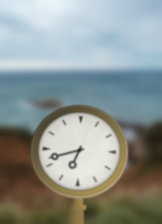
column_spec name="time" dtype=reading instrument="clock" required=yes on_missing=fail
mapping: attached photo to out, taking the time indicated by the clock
6:42
